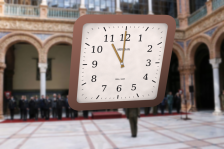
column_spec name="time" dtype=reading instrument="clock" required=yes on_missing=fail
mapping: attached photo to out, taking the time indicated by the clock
11:00
